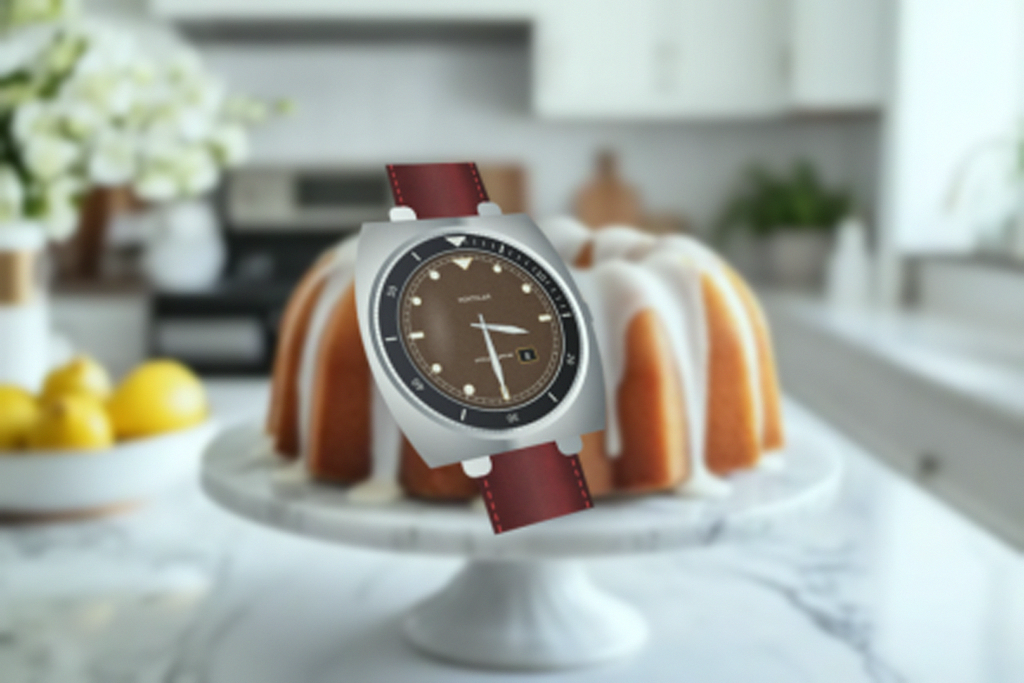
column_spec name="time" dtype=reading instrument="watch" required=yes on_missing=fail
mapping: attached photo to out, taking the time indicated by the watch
3:30
